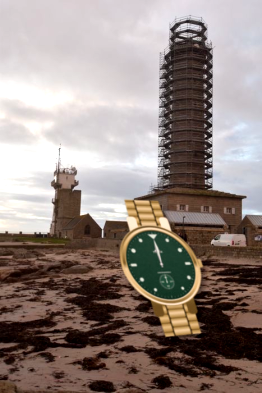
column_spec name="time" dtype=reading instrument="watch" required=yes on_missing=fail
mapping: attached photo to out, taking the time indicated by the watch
12:00
